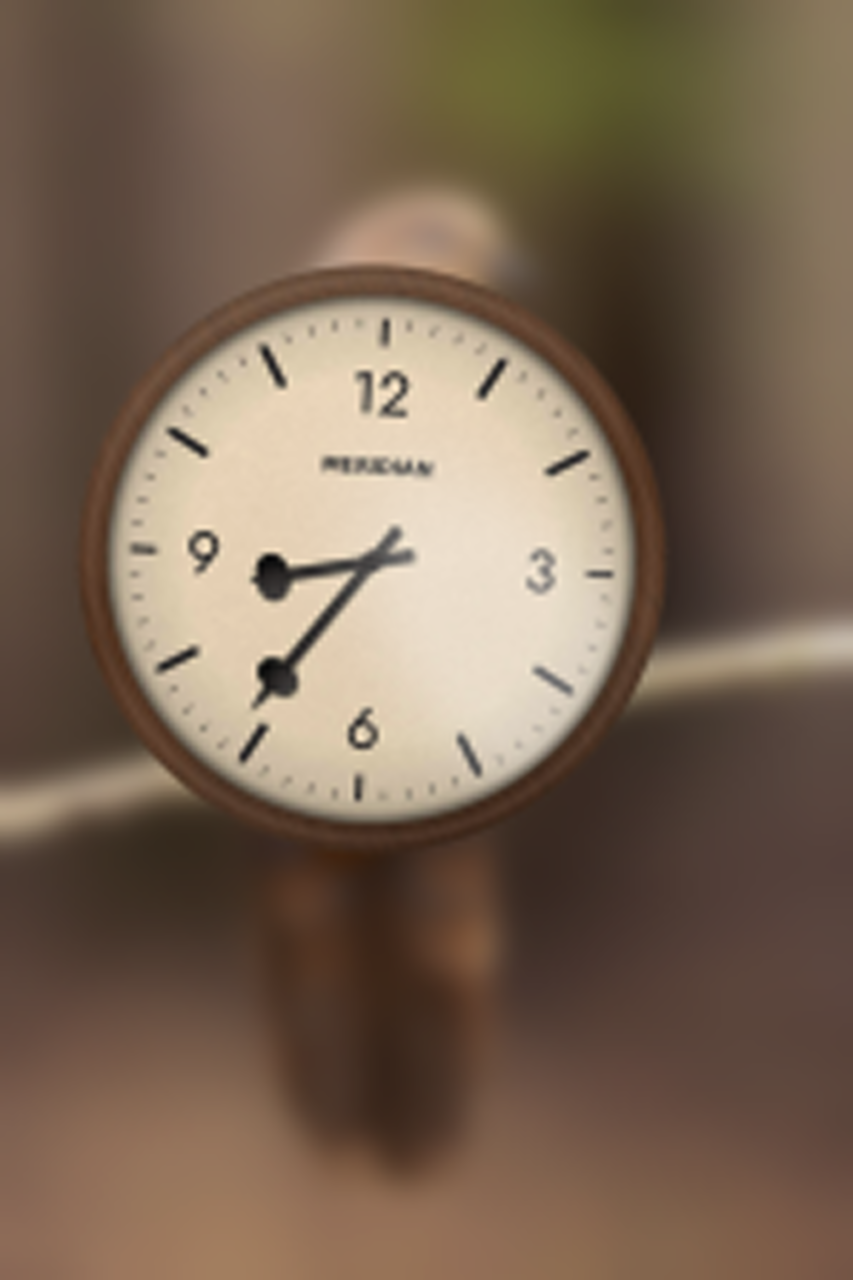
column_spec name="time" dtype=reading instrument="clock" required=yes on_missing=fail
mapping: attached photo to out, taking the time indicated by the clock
8:36
